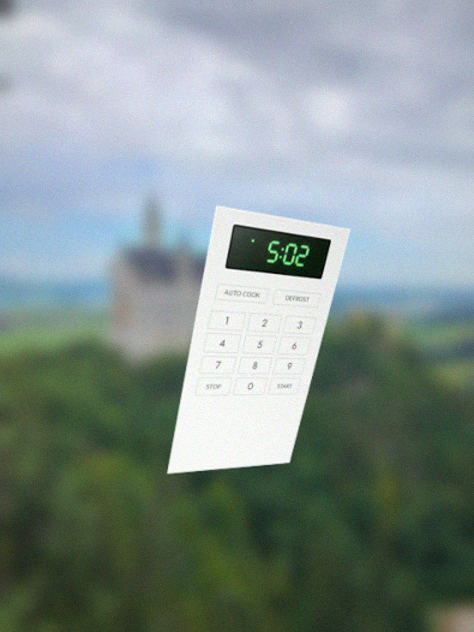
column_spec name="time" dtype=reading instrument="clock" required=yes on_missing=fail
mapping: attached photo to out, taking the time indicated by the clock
5:02
